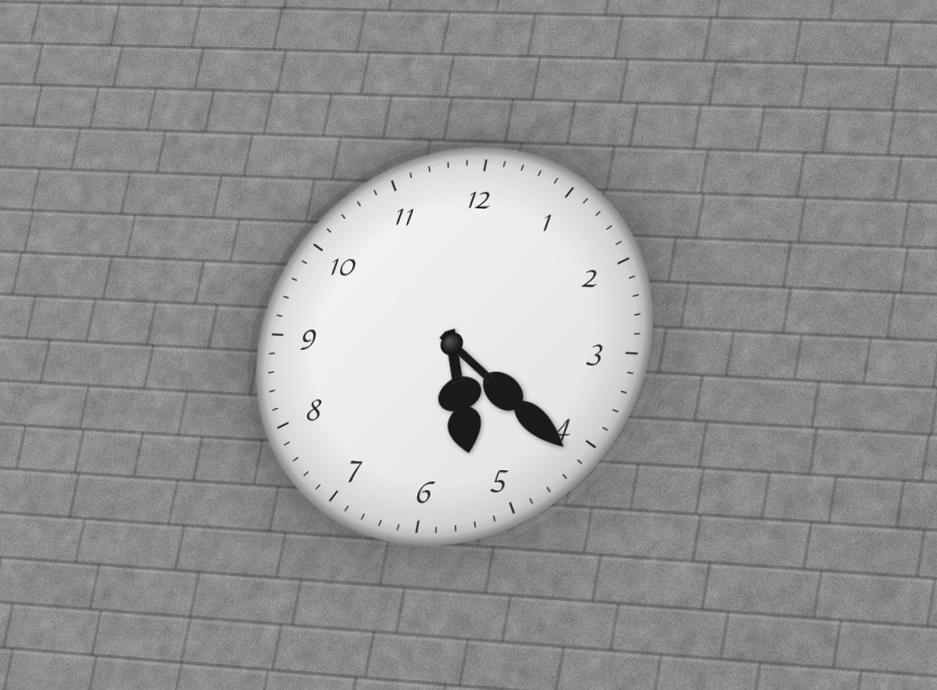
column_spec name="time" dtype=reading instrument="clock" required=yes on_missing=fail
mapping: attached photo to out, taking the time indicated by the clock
5:21
